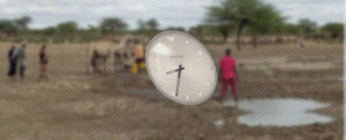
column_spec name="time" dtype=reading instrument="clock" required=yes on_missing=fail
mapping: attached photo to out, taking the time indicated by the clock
8:34
